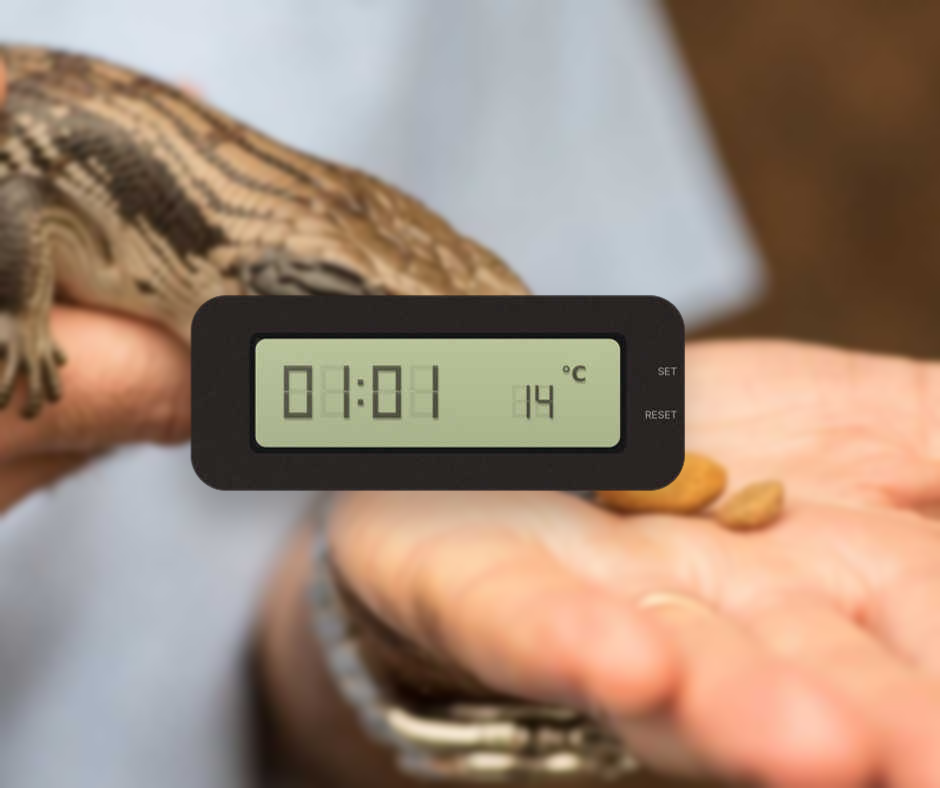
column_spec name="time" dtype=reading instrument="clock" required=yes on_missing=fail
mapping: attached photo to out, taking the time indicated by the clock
1:01
